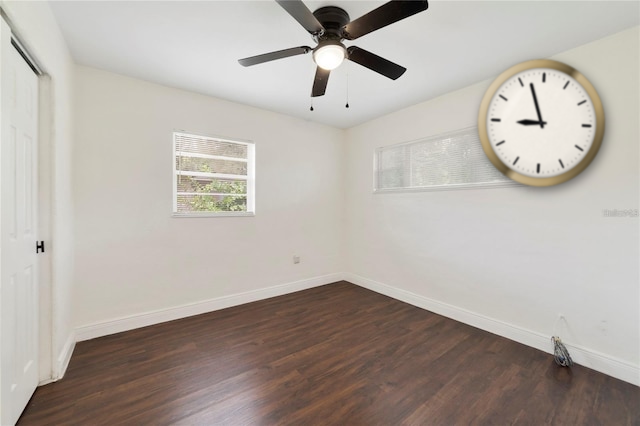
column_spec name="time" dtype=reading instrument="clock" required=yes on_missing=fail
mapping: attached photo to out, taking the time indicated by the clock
8:57
